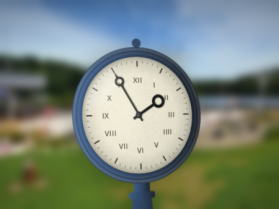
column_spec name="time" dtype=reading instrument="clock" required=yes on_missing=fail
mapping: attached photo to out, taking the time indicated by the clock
1:55
